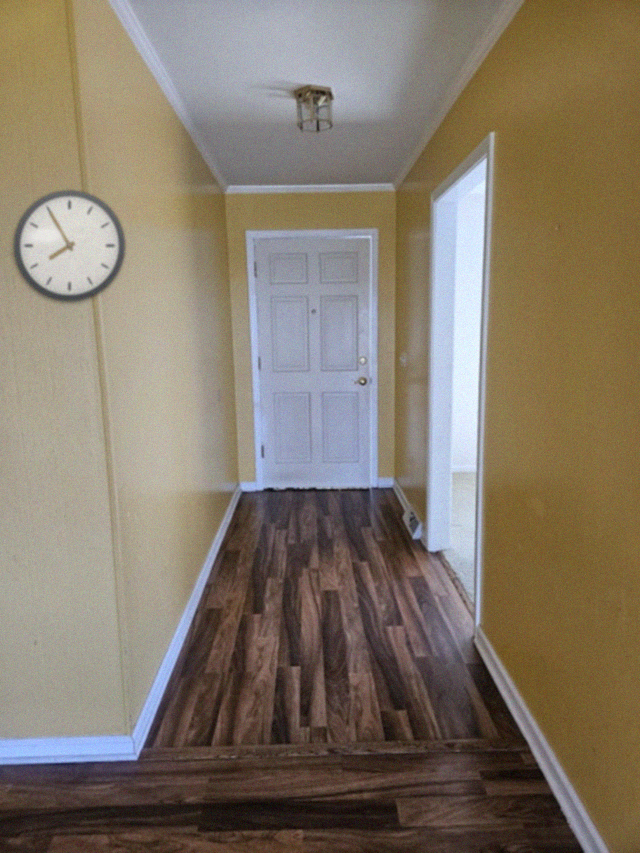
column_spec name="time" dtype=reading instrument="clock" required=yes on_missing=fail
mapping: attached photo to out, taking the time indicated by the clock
7:55
